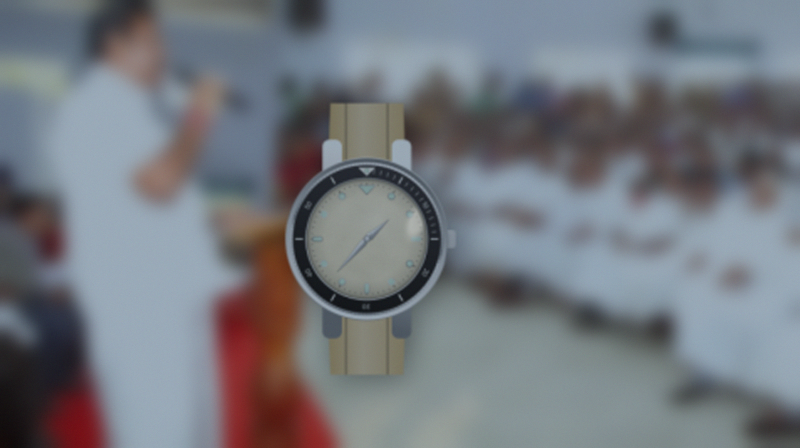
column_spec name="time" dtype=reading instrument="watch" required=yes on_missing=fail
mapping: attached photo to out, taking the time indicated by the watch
1:37
